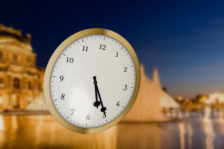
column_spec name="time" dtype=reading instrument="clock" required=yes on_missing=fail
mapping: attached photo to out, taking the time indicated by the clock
5:25
